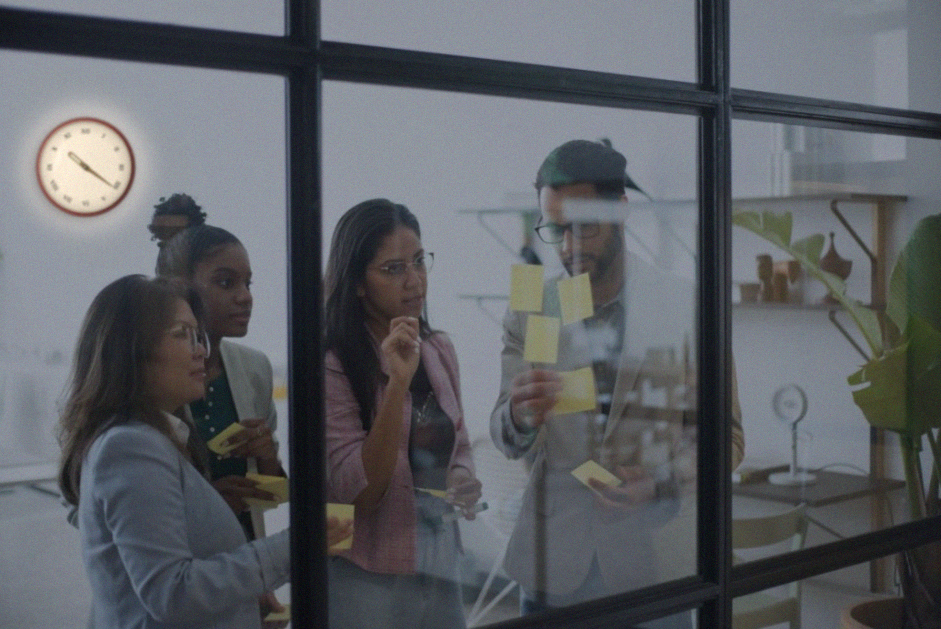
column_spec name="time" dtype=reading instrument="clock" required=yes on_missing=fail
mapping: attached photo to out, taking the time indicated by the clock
10:21
